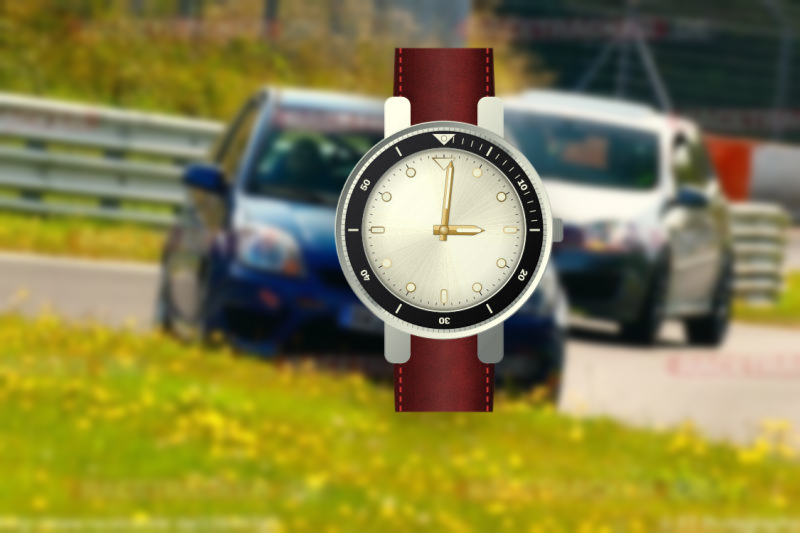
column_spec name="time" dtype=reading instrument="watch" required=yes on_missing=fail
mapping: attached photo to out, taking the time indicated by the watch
3:01
